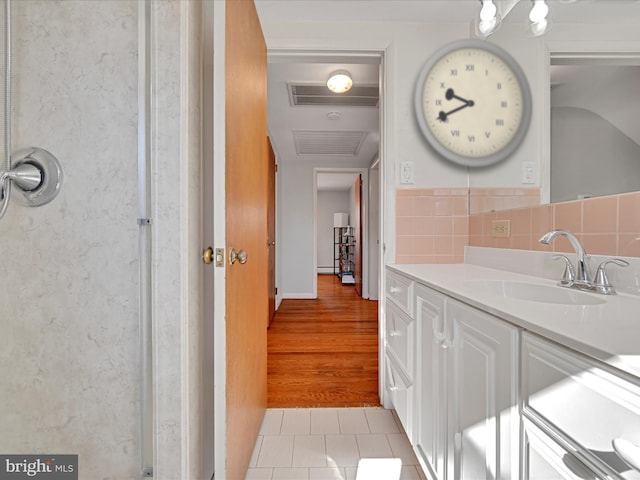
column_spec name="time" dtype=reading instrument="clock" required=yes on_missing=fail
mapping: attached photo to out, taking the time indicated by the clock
9:41
